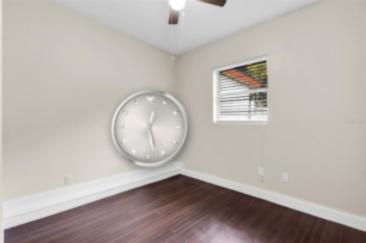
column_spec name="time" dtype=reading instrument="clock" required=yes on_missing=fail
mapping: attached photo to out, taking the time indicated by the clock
12:28
